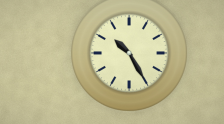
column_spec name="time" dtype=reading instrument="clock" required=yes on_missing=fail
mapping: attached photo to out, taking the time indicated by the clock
10:25
